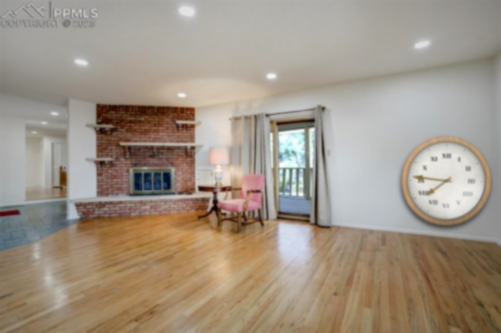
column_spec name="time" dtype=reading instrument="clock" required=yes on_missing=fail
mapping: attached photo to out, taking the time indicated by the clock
7:46
